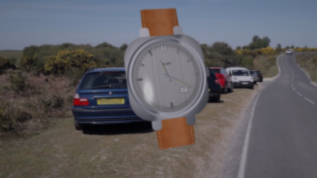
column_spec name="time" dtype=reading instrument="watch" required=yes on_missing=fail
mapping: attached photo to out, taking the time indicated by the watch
11:20
